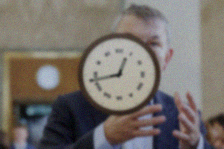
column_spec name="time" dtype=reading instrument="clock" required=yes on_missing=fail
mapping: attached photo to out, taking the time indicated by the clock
12:43
